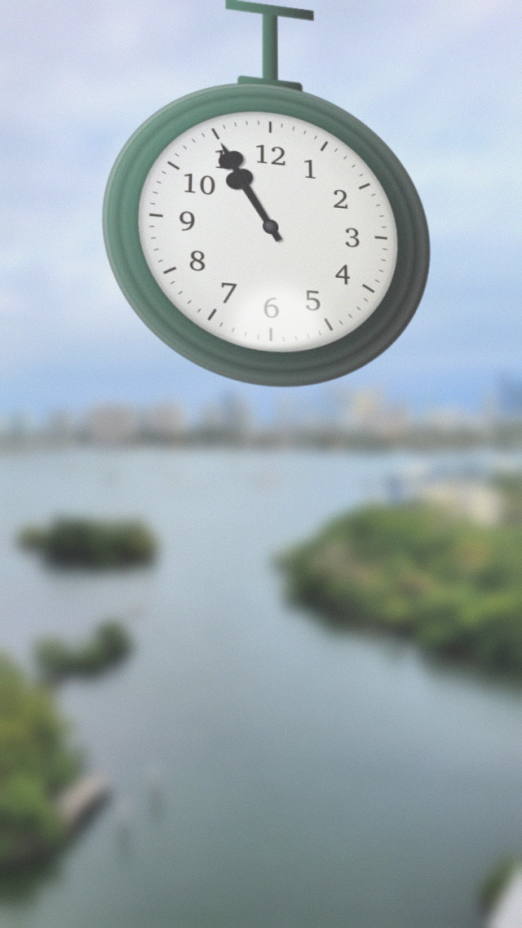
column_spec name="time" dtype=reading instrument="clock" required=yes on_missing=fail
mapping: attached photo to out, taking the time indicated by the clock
10:55
